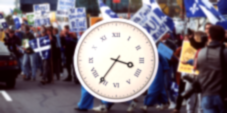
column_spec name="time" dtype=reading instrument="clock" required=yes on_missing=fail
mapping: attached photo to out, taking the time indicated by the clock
3:36
